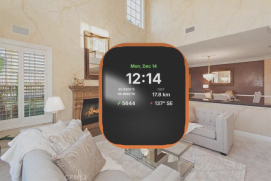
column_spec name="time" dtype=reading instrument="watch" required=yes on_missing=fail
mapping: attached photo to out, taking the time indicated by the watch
12:14
